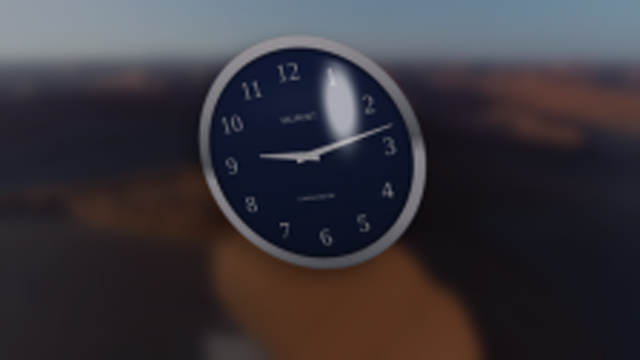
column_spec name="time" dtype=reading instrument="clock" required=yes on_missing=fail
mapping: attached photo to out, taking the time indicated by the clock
9:13
